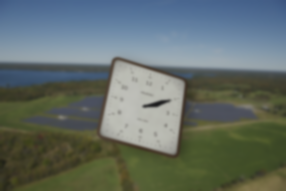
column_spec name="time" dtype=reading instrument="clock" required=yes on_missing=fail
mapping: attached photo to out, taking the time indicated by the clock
2:10
